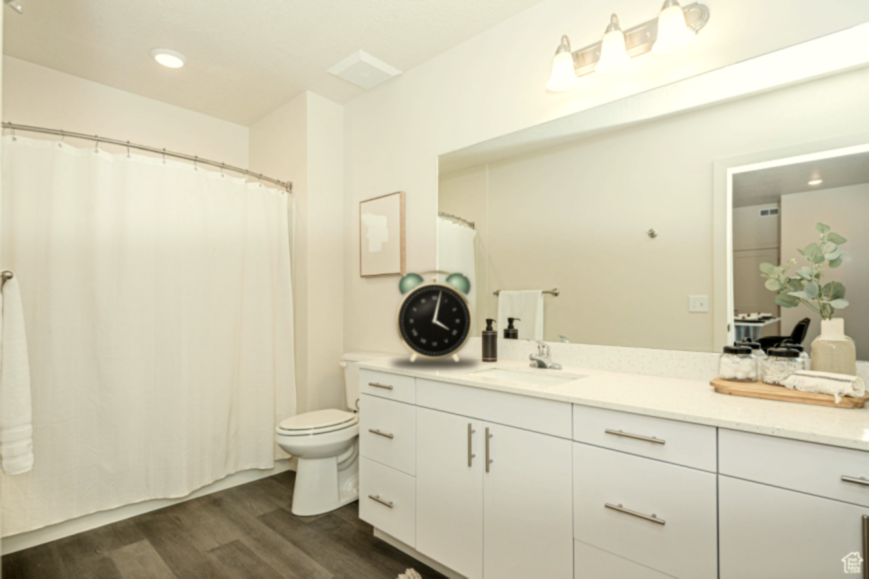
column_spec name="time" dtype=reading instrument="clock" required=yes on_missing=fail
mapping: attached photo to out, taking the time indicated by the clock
4:02
